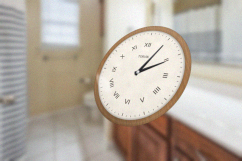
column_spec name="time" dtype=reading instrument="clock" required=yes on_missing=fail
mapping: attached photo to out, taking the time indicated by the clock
2:05
